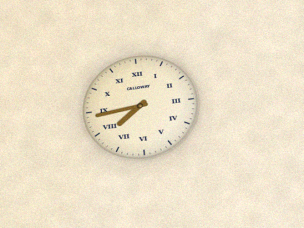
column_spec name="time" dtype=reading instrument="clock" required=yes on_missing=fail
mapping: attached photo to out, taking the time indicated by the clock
7:44
